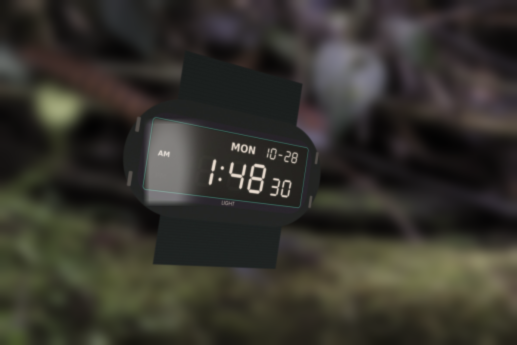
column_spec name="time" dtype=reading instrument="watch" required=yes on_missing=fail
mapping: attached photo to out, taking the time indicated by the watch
1:48:30
